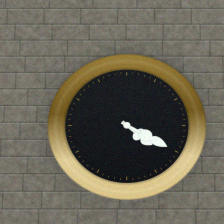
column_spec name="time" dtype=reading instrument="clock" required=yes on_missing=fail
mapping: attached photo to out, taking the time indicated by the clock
4:20
